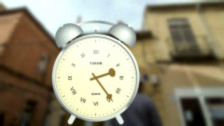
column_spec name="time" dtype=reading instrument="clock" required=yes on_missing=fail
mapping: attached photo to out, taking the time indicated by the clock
2:24
